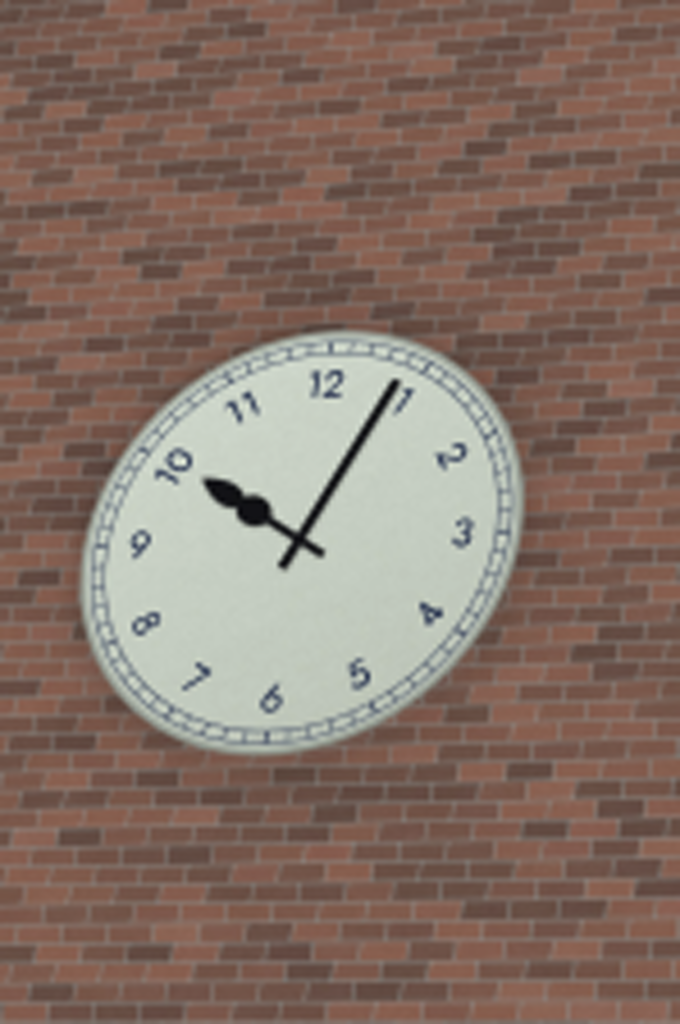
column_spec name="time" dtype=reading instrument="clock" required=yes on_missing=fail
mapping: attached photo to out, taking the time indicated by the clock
10:04
